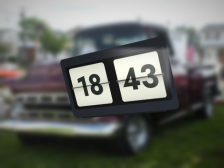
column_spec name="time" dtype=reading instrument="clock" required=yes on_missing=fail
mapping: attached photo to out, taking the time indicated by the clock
18:43
